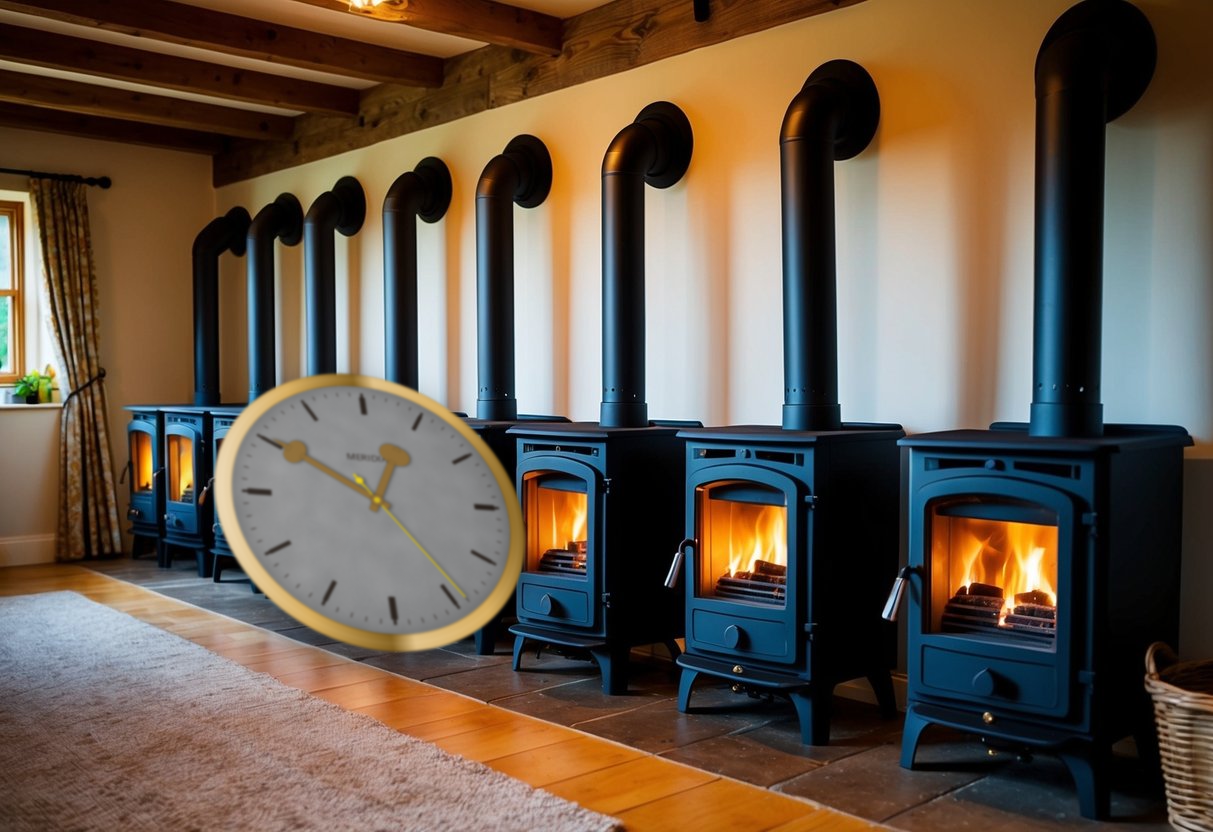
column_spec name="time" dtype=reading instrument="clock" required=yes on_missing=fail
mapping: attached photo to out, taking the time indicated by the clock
12:50:24
